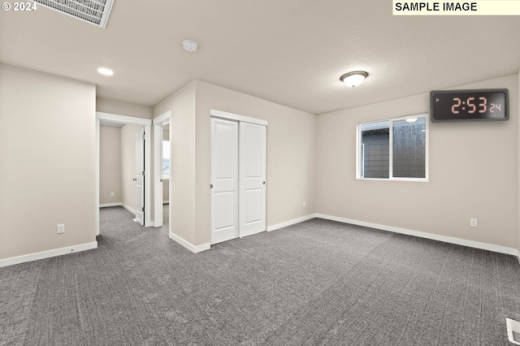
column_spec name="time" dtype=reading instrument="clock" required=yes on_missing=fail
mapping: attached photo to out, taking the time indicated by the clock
2:53:24
